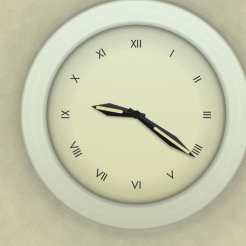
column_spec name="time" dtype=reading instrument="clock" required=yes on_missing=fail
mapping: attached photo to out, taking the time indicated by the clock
9:21
